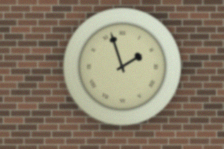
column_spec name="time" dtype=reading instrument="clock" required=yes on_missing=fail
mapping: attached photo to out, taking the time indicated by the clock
1:57
